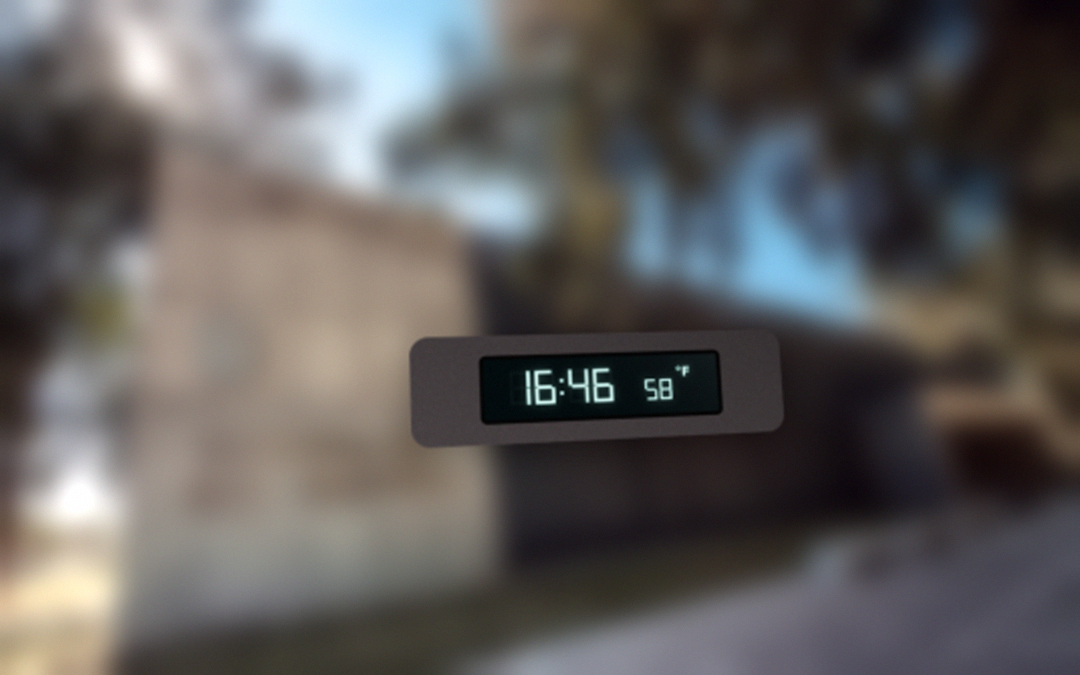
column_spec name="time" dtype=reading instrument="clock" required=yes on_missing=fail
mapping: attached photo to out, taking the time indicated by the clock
16:46
